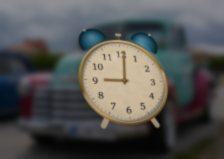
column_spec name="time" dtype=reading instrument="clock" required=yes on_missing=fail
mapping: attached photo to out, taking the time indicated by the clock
9:01
